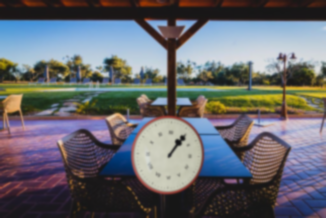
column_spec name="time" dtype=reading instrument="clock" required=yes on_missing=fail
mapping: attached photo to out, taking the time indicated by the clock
1:06
